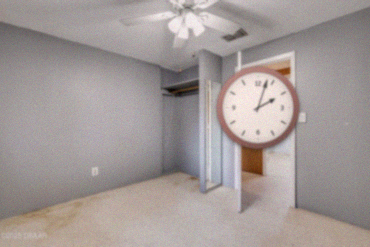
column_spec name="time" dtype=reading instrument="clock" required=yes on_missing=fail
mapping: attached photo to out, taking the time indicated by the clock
2:03
